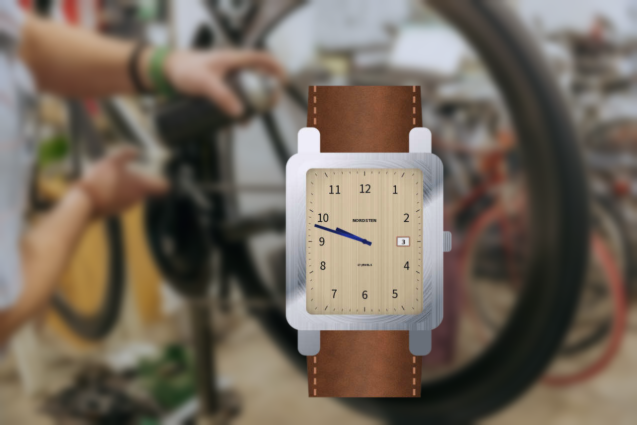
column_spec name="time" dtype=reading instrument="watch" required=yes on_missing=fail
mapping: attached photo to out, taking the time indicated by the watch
9:48
